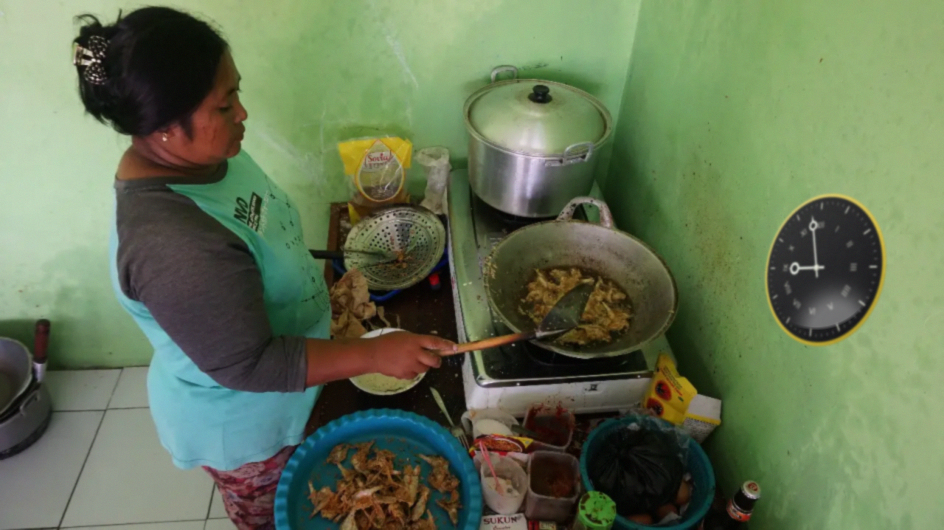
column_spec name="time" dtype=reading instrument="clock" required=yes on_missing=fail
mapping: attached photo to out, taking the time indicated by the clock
8:58
